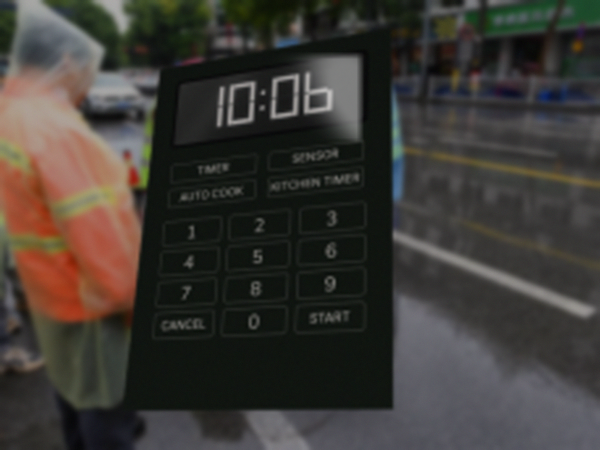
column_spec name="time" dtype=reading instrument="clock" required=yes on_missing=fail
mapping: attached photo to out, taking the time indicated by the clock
10:06
